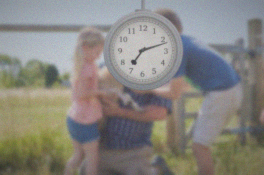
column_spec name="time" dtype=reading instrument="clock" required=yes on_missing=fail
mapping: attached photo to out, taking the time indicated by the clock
7:12
